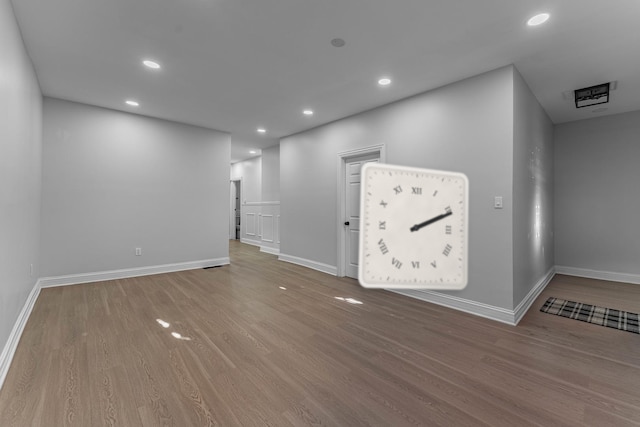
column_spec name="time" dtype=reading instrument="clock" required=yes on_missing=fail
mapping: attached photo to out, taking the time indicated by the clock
2:11
